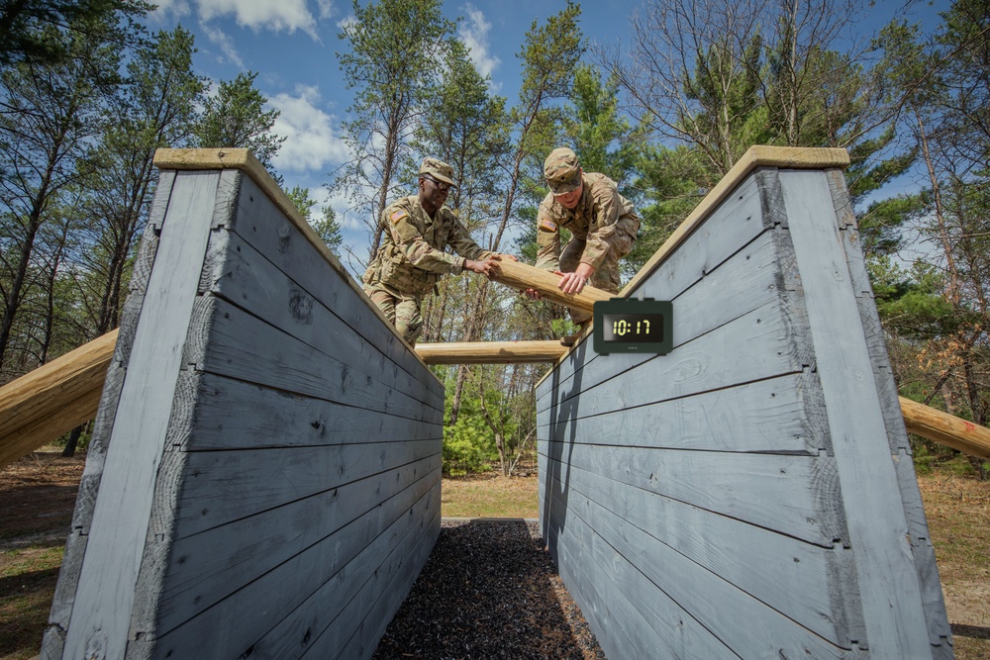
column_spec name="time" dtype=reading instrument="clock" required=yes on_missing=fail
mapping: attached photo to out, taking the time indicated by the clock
10:17
